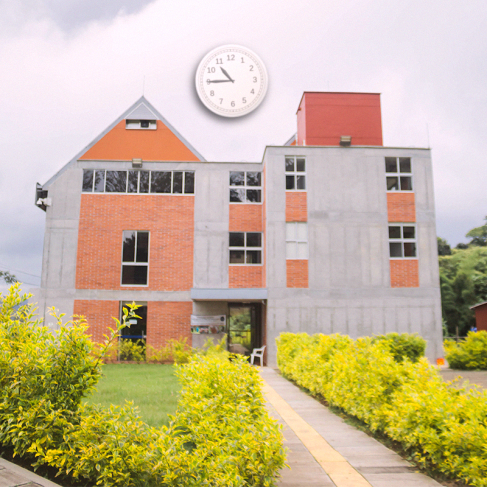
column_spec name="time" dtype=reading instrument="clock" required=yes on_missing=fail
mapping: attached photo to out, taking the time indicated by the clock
10:45
